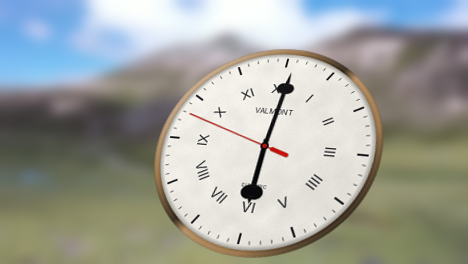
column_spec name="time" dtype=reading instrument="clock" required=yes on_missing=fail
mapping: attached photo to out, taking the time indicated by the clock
6:00:48
